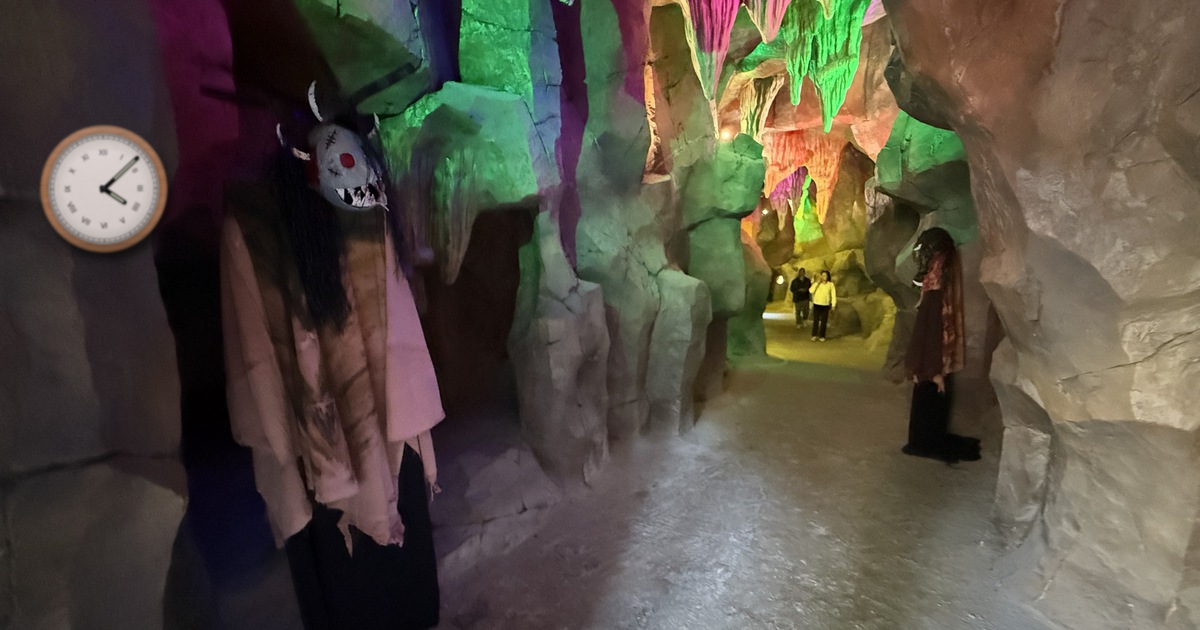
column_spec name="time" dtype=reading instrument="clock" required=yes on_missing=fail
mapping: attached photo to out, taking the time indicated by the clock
4:08
